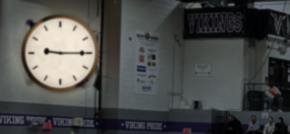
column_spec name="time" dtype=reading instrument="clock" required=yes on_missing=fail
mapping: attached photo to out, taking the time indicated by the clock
9:15
